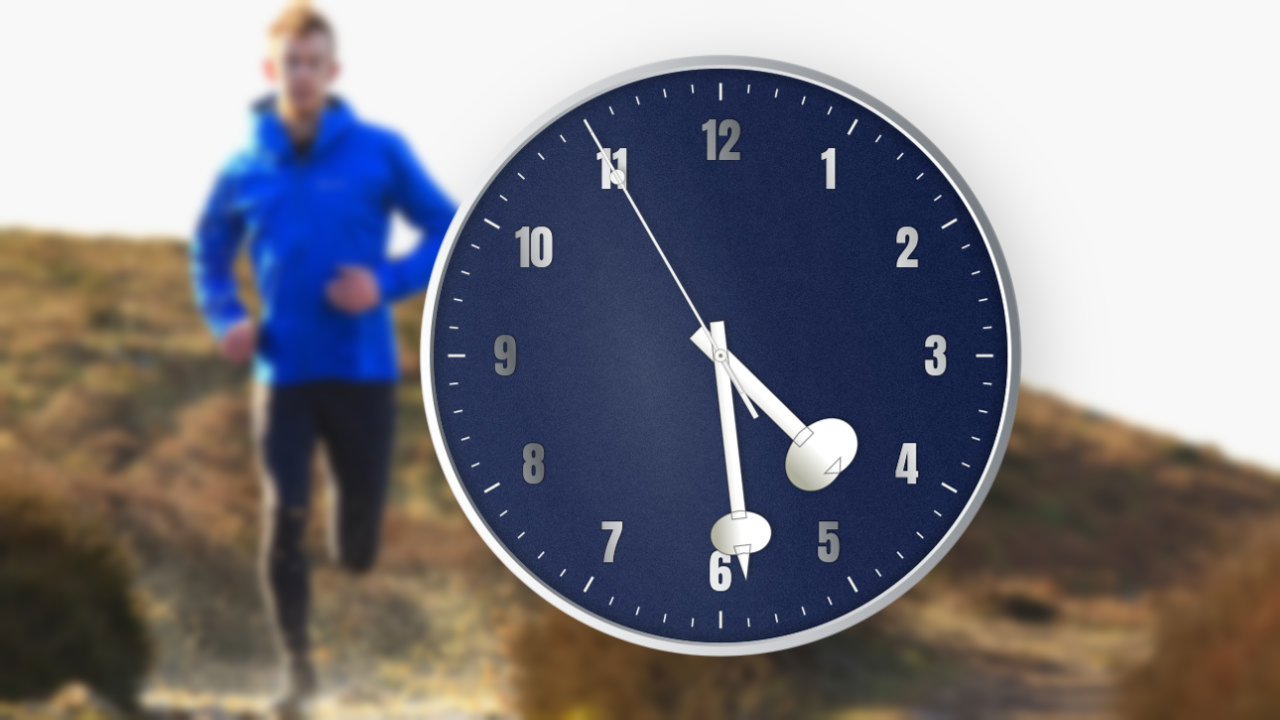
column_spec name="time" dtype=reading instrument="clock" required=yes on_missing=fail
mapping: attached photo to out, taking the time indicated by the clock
4:28:55
